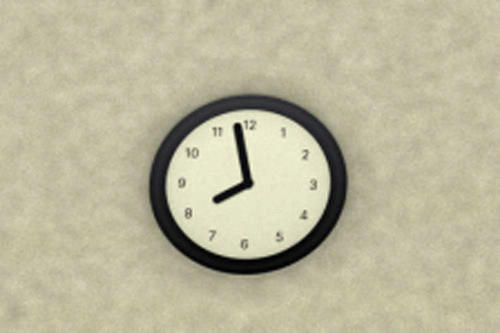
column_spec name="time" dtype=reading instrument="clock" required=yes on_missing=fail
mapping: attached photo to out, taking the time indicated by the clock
7:58
